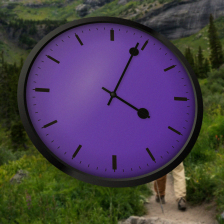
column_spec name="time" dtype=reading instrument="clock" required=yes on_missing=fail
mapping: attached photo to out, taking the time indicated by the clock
4:04
